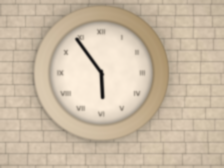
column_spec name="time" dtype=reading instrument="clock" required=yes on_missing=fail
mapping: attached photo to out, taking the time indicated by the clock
5:54
